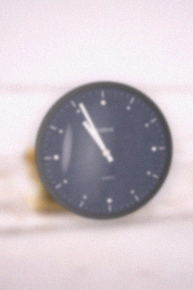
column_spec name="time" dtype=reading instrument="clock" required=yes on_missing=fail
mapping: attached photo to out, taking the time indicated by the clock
10:56
